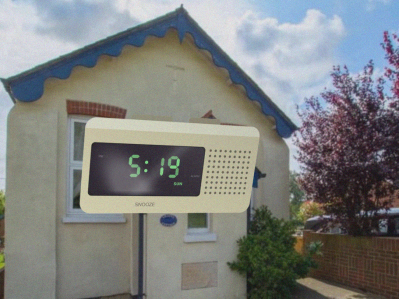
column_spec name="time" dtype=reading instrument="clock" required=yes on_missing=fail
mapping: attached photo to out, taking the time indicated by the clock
5:19
